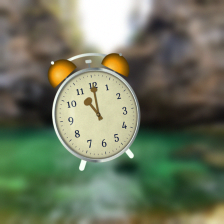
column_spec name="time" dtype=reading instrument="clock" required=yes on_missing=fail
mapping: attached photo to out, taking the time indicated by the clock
11:00
